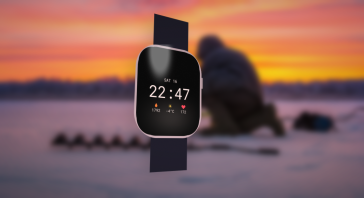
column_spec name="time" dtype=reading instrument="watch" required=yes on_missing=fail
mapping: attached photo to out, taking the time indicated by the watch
22:47
